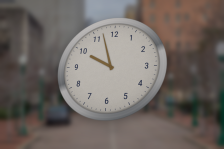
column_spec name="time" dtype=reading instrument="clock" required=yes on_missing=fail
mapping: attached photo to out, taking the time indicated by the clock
9:57
